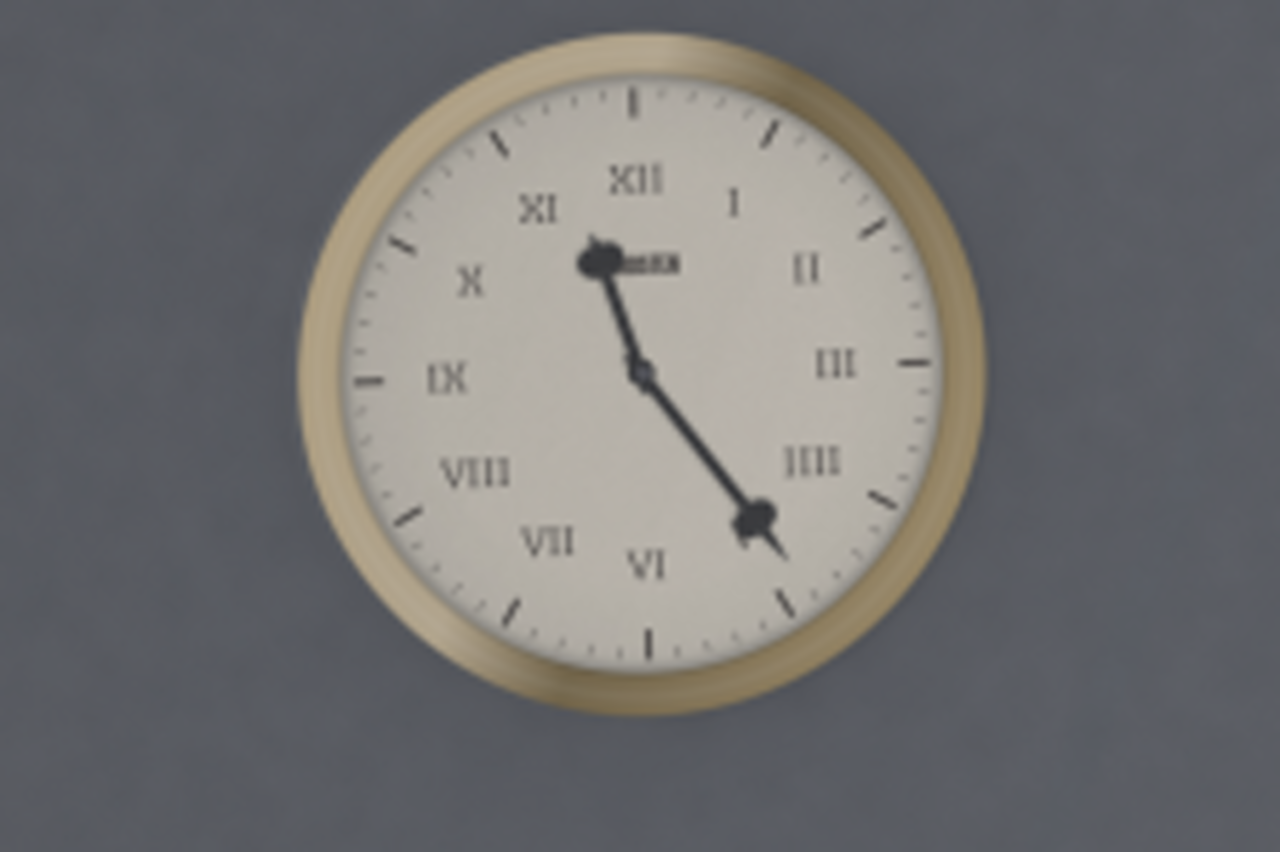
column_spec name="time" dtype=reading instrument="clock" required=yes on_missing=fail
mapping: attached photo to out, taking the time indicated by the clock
11:24
